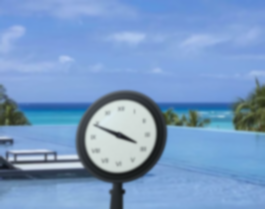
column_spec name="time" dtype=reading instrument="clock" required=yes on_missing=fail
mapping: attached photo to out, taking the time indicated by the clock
3:49
